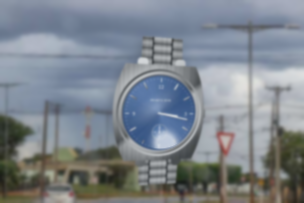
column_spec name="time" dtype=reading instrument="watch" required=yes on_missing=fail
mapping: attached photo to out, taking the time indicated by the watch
3:17
